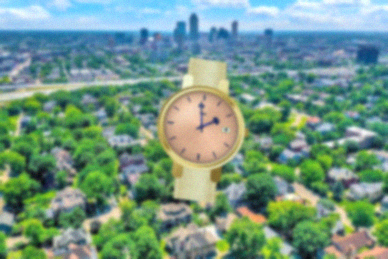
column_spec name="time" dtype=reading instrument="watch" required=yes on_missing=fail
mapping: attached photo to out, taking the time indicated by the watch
1:59
